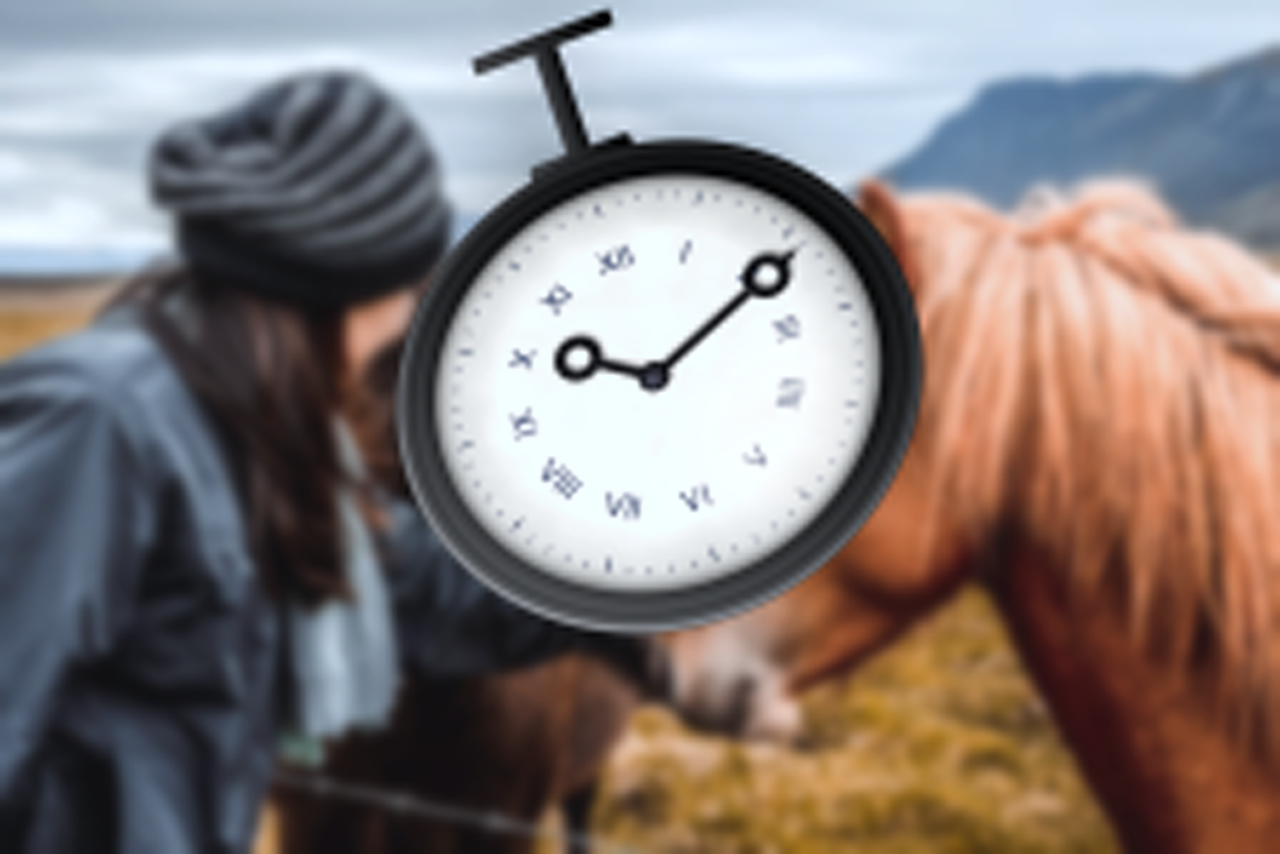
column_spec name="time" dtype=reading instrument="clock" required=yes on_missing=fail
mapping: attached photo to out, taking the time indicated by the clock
10:11
